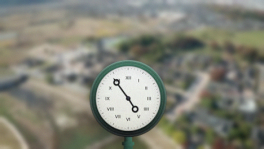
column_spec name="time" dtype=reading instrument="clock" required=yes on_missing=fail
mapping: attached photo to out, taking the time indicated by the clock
4:54
